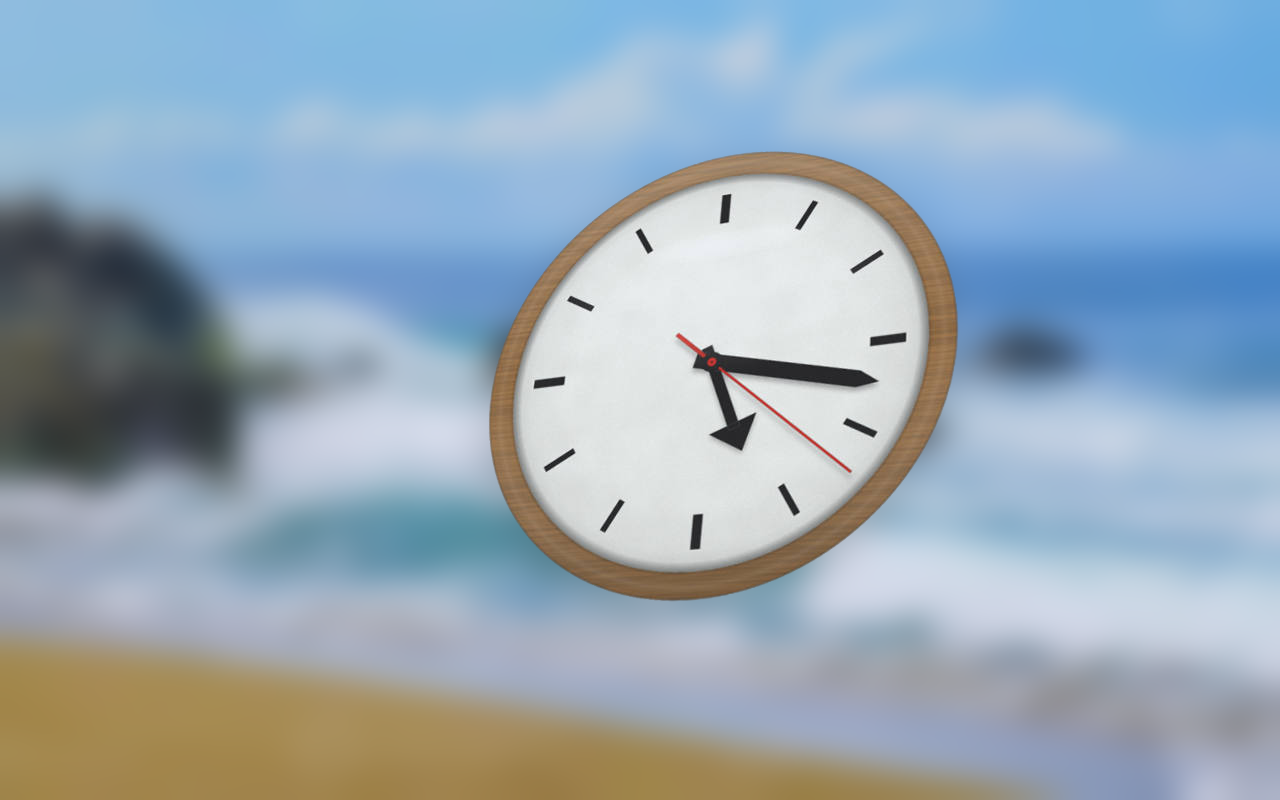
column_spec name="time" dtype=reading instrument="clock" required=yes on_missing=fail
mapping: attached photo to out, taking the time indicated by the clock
5:17:22
